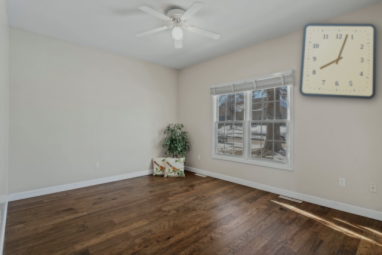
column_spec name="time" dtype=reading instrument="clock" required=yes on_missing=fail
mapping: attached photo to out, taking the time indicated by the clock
8:03
